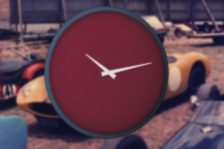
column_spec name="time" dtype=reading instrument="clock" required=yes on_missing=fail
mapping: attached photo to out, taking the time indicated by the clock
10:13
